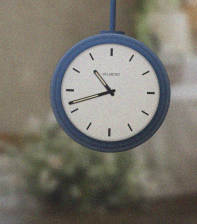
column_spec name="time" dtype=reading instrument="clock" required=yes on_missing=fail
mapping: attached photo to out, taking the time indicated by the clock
10:42
